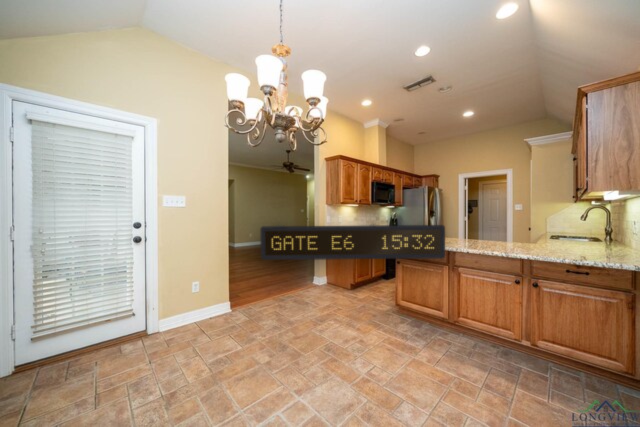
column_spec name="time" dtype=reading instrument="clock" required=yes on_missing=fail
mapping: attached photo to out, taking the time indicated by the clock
15:32
